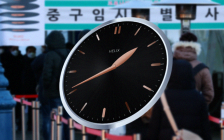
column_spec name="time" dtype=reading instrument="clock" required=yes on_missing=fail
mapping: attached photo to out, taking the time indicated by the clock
1:41
